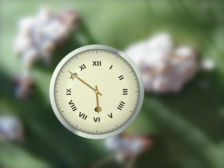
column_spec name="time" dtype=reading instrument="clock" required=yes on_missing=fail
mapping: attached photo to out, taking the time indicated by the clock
5:51
